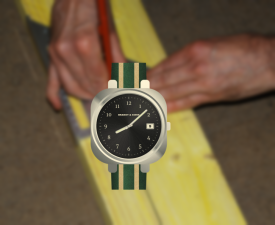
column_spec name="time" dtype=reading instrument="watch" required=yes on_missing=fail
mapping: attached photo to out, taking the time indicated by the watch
8:08
